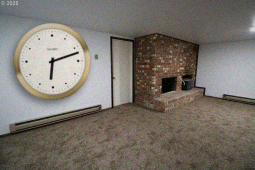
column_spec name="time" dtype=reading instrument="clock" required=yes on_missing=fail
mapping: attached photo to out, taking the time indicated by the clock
6:12
